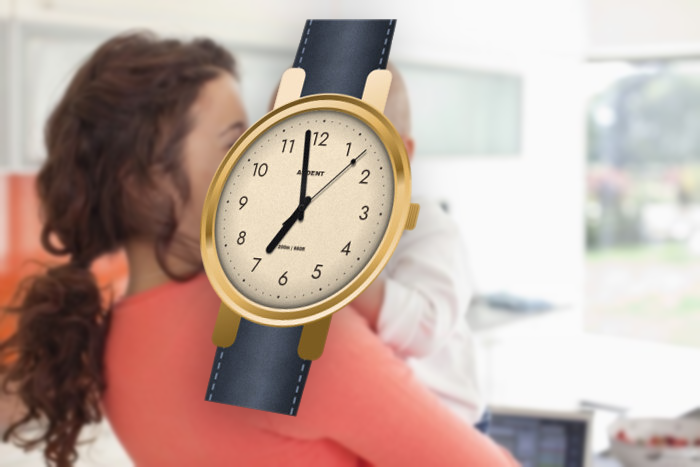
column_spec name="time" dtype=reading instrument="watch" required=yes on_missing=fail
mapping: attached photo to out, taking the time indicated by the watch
6:58:07
